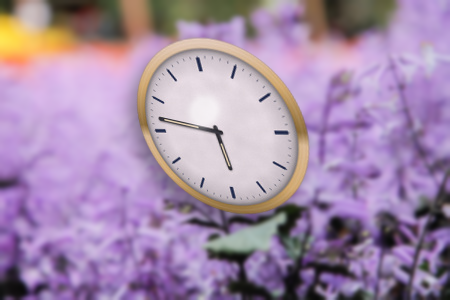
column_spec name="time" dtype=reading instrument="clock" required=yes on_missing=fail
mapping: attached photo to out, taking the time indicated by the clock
5:47
